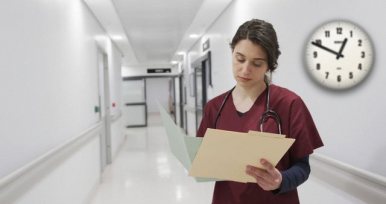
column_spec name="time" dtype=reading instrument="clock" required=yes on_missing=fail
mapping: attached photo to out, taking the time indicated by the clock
12:49
